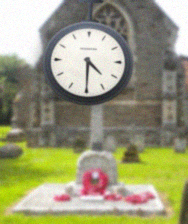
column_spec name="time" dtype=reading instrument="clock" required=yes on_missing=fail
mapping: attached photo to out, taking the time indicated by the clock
4:30
